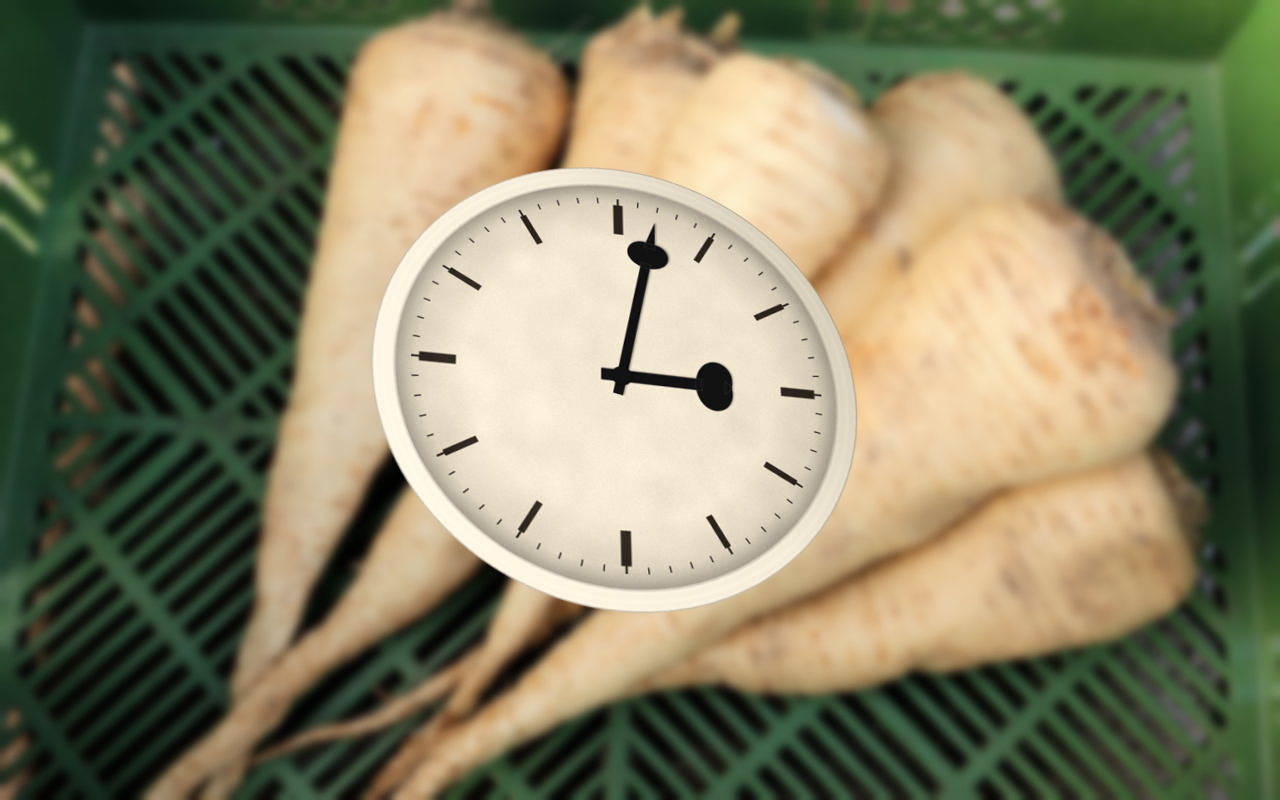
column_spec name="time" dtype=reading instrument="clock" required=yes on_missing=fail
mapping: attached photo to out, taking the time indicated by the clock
3:02
